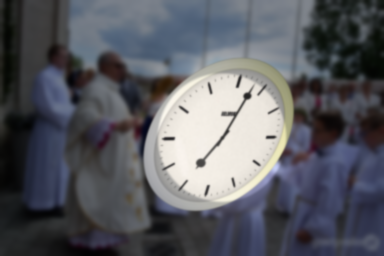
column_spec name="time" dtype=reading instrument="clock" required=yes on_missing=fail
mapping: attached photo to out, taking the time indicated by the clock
7:03
